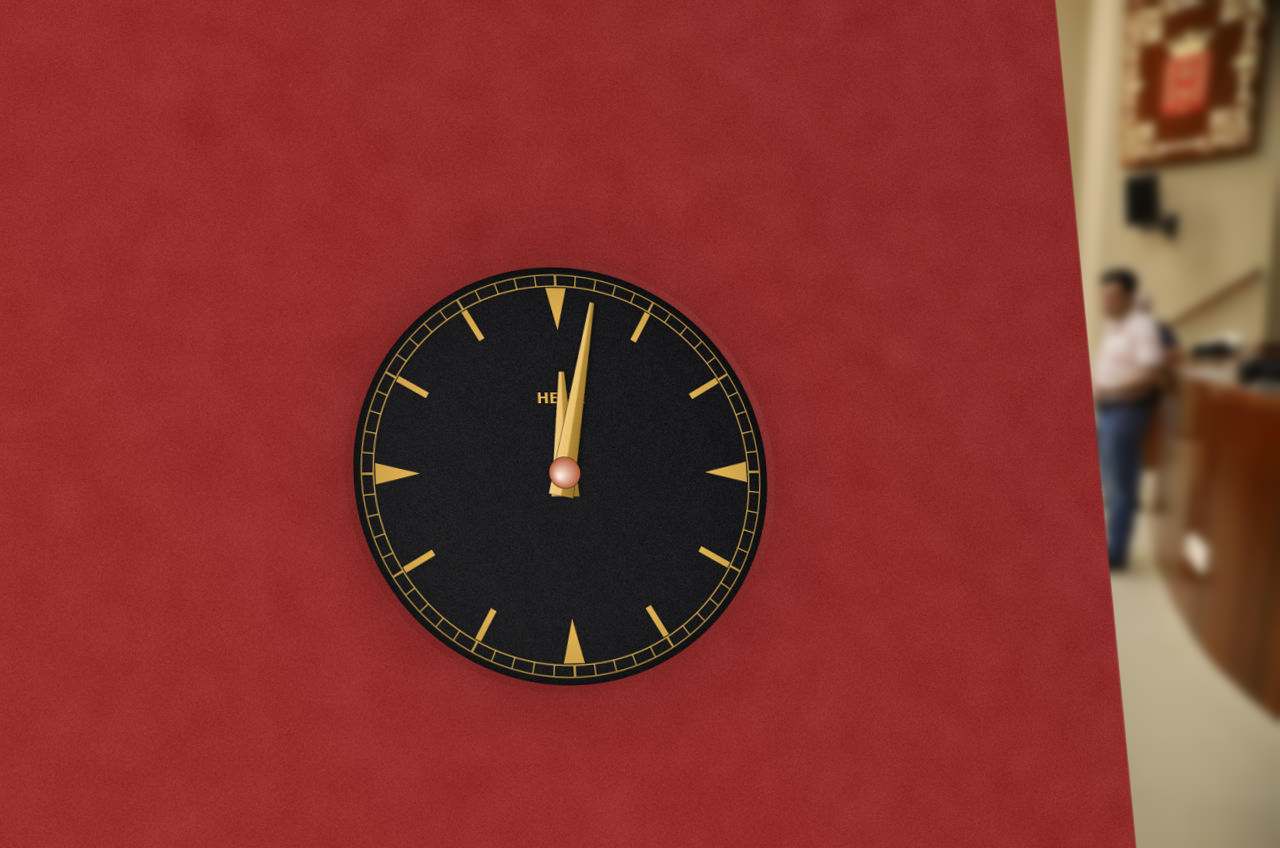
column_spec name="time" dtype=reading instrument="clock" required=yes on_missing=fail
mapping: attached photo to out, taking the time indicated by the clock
12:02
